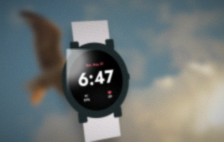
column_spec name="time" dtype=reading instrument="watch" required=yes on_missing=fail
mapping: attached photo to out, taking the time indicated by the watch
6:47
